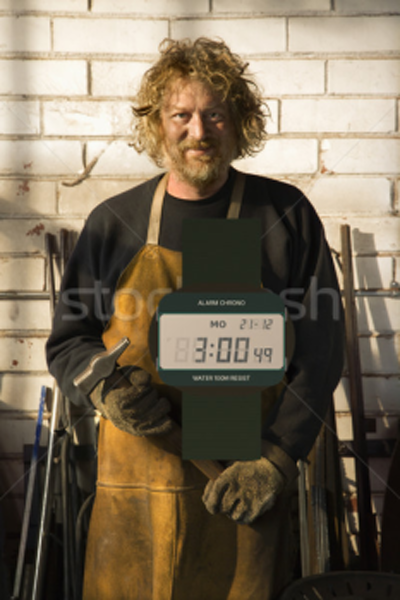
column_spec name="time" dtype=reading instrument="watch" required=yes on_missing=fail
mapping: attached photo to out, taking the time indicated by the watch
3:00:49
